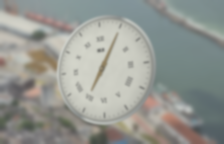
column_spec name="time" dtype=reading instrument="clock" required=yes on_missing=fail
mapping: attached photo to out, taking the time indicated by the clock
7:05
